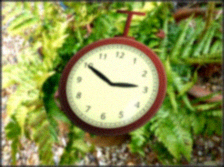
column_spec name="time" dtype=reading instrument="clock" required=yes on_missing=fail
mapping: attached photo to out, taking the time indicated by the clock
2:50
